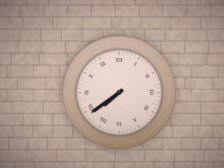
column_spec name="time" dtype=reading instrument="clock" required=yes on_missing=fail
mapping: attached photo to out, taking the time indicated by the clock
7:39
